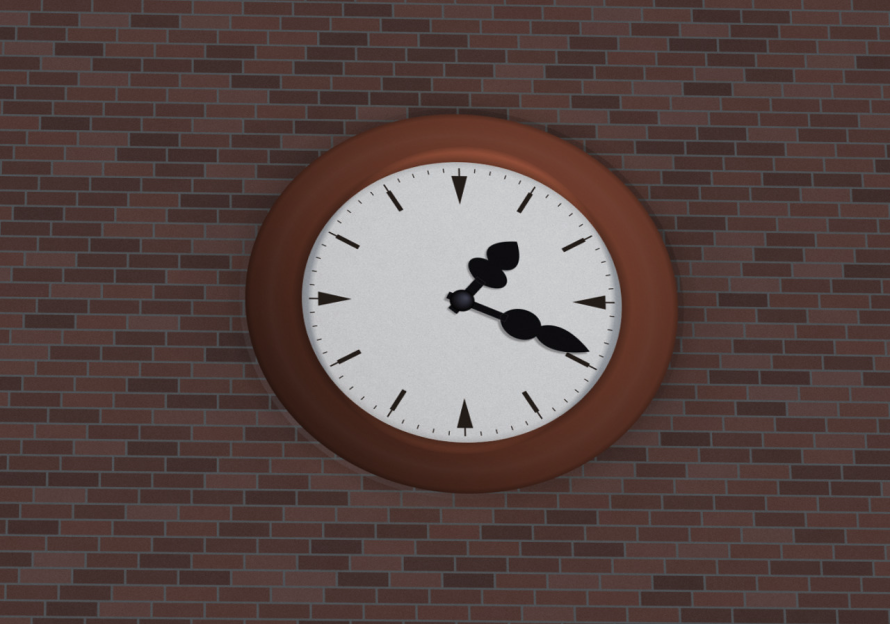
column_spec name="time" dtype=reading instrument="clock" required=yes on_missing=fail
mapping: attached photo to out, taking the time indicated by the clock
1:19
